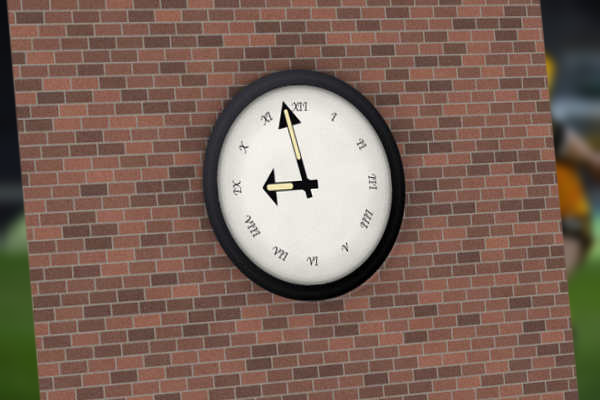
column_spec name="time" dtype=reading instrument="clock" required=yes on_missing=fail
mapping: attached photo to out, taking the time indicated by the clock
8:58
